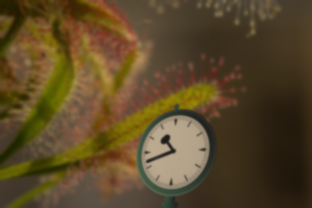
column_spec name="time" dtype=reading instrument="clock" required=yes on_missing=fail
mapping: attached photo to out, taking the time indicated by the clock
10:42
